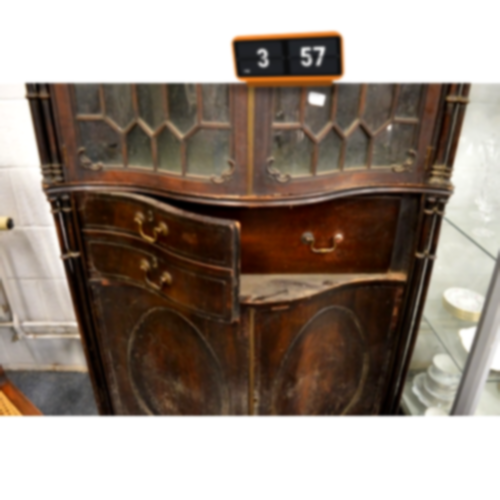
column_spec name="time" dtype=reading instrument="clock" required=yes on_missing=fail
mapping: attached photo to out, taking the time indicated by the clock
3:57
